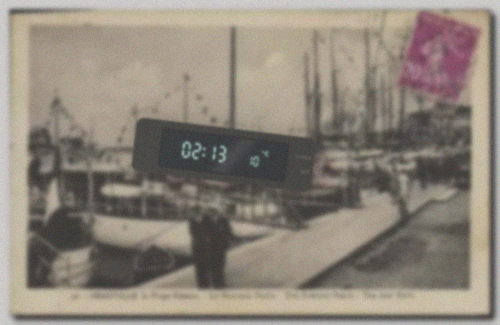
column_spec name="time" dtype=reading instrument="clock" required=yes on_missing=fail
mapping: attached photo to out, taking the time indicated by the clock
2:13
